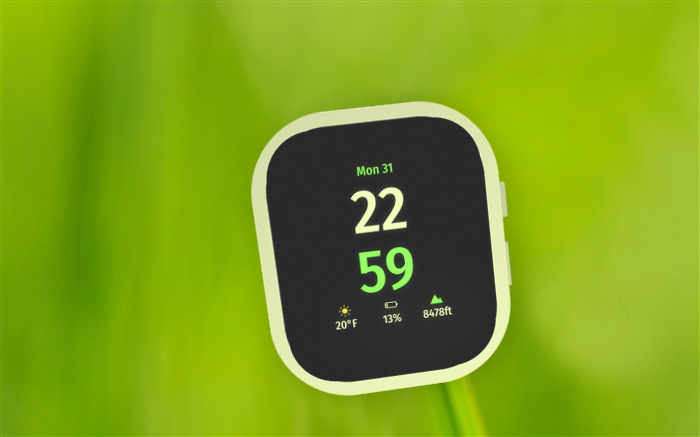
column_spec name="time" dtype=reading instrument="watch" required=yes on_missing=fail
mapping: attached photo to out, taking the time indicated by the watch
22:59
